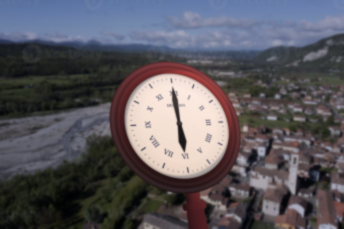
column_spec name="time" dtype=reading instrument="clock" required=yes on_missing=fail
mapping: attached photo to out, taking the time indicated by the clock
6:00
